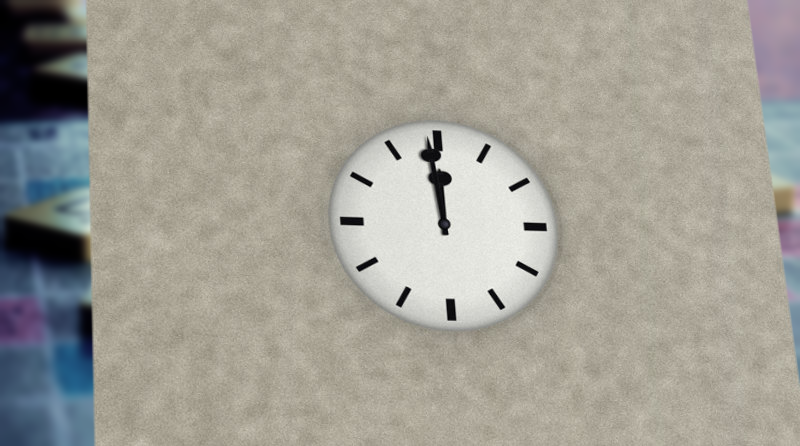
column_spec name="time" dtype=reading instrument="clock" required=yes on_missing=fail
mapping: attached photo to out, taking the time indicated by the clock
11:59
